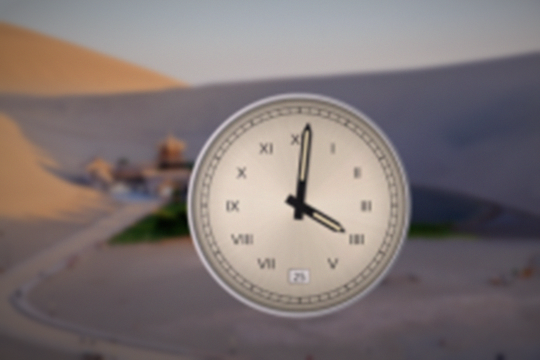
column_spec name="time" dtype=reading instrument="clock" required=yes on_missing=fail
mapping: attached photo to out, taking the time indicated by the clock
4:01
